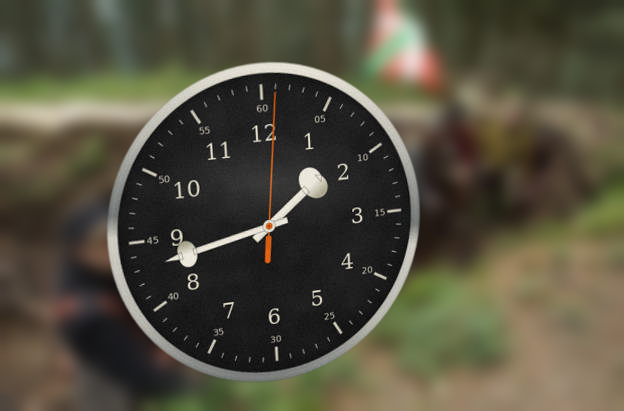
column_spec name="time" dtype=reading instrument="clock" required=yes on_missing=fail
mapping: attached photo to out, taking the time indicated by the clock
1:43:01
